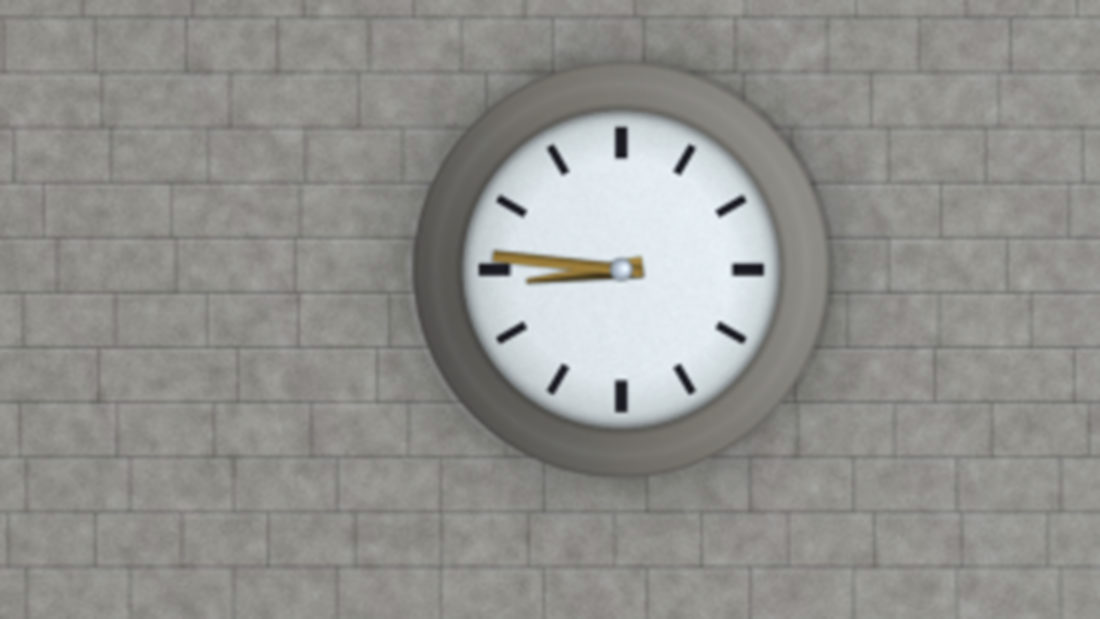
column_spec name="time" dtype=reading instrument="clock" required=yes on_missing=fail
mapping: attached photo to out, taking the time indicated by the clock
8:46
